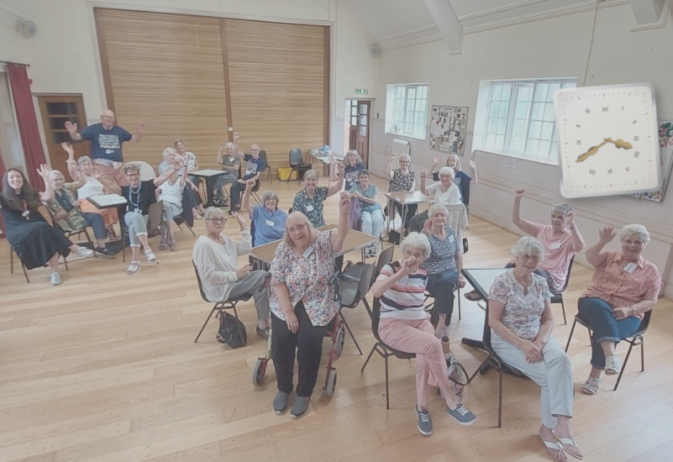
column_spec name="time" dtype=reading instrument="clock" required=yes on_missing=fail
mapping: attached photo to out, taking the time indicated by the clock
3:40
